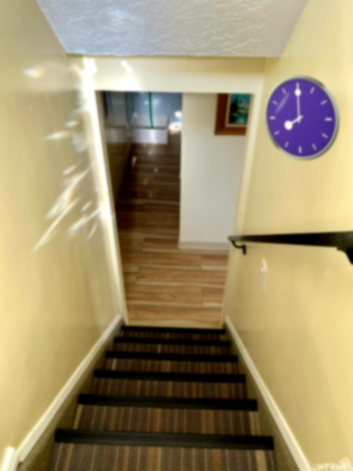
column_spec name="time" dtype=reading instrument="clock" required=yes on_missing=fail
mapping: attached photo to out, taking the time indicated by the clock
8:00
